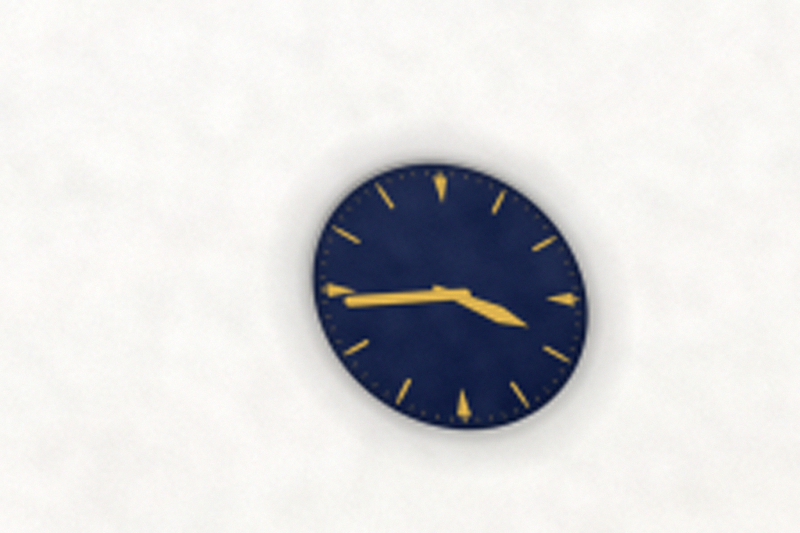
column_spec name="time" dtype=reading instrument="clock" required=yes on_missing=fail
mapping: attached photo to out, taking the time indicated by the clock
3:44
